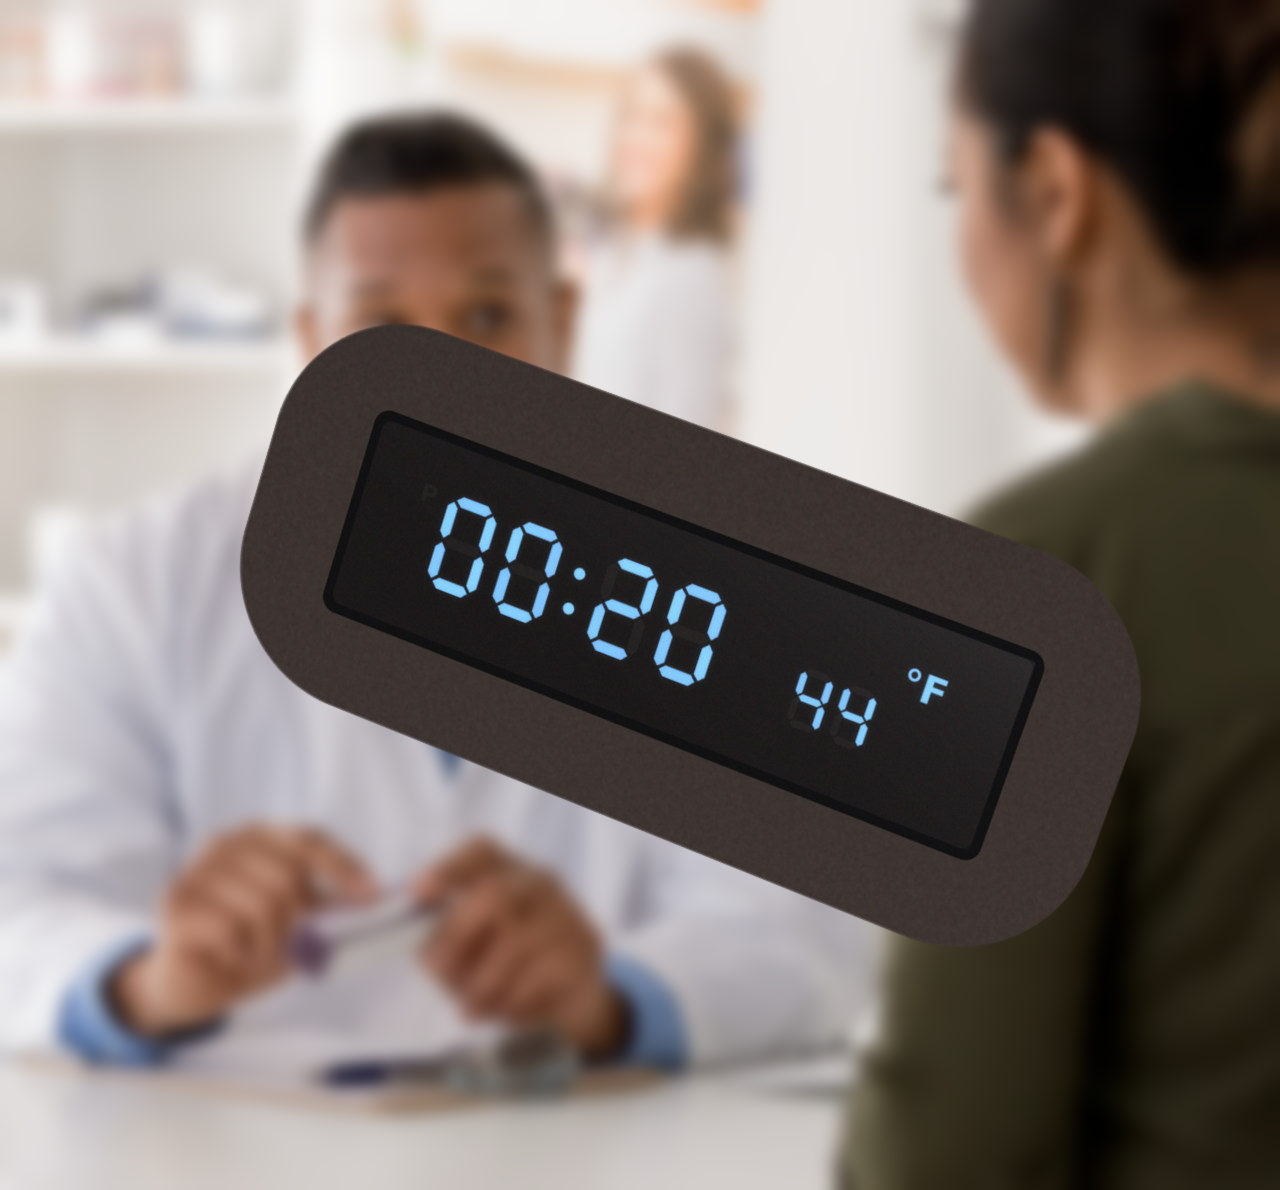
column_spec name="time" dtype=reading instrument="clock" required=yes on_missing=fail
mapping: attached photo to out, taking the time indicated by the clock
0:20
